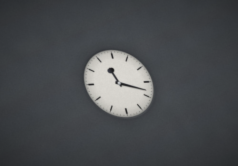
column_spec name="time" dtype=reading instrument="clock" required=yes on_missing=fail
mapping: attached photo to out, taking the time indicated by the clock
11:18
